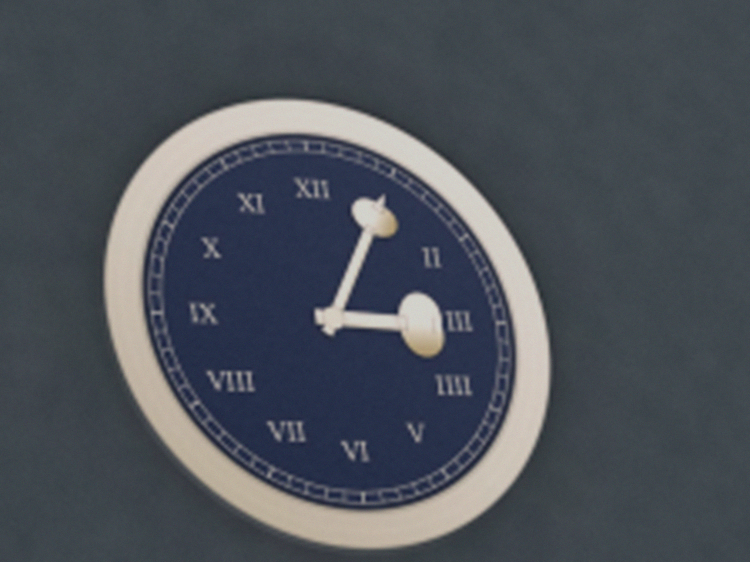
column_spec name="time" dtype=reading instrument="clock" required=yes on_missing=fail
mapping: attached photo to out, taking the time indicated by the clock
3:05
